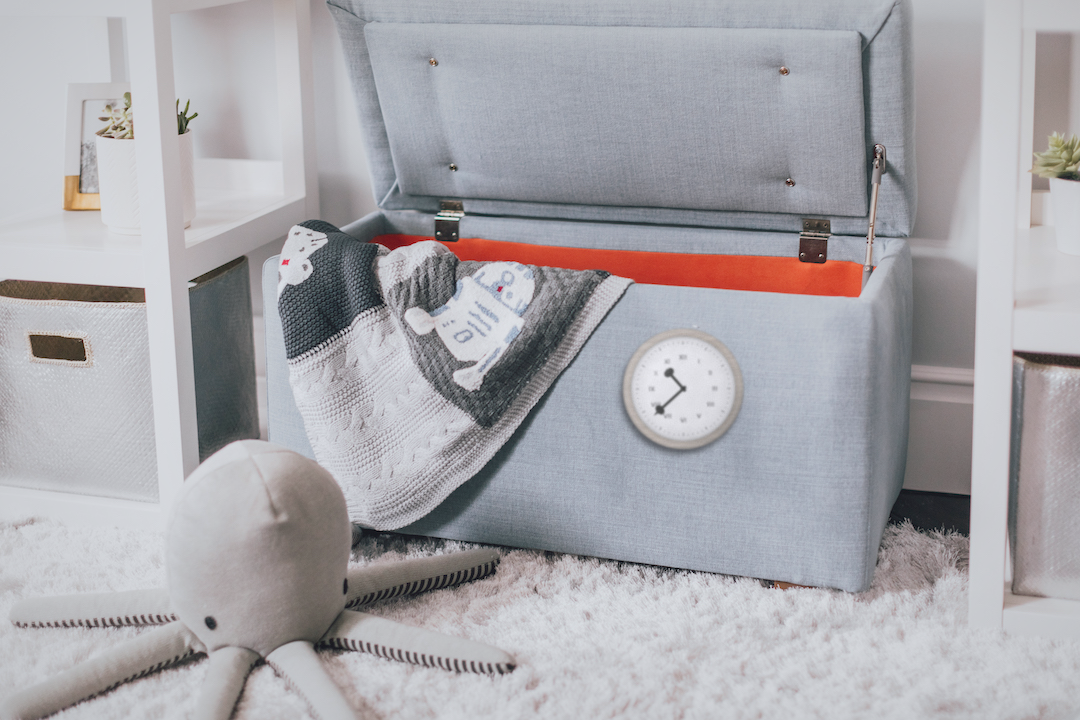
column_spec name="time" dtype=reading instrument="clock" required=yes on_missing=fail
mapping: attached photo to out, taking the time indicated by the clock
10:38
